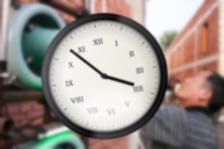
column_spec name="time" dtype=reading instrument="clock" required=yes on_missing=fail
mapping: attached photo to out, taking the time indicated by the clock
3:53
